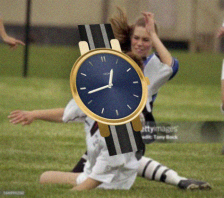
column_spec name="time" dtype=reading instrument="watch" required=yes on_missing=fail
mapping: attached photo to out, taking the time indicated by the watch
12:43
